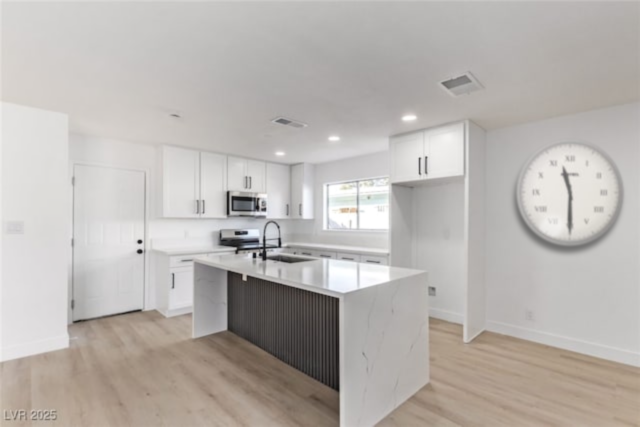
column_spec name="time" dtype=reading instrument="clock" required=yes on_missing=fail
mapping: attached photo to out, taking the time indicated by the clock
11:30
